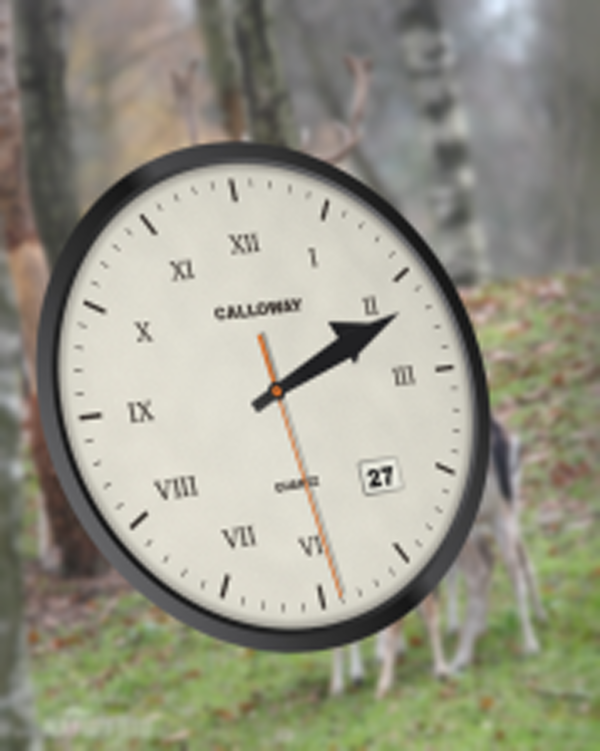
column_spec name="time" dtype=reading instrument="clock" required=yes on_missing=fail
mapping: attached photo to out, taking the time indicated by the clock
2:11:29
